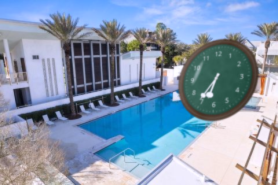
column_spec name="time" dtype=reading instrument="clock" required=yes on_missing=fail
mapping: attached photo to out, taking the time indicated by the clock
6:36
